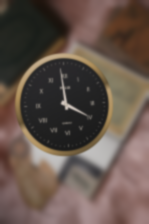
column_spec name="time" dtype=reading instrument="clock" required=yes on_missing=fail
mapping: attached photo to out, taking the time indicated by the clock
3:59
